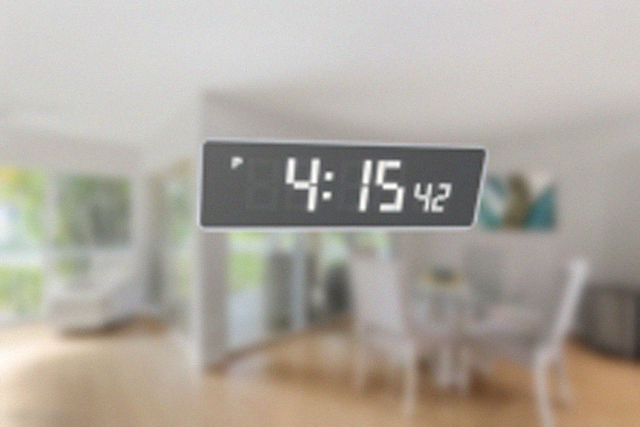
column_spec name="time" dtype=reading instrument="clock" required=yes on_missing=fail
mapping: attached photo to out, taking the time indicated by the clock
4:15:42
